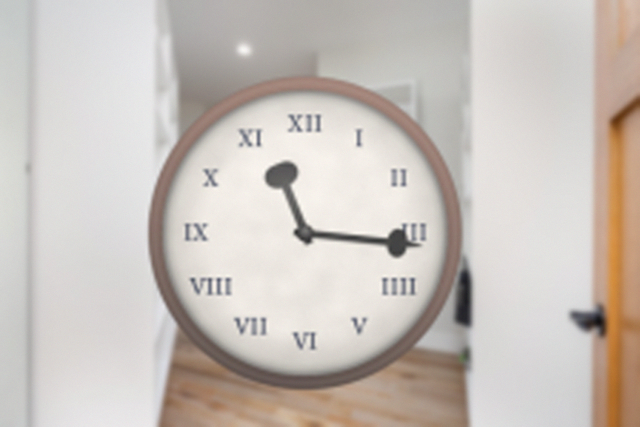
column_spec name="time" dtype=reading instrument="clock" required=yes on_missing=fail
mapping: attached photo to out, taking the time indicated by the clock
11:16
